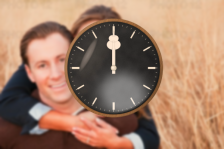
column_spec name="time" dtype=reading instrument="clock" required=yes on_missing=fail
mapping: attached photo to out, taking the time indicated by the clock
12:00
